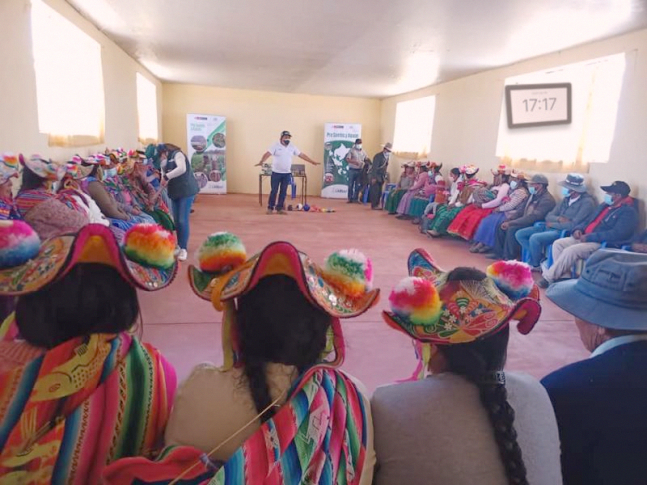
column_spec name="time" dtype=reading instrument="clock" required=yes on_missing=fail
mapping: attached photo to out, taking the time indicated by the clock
17:17
